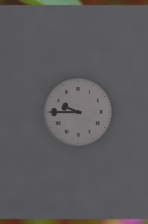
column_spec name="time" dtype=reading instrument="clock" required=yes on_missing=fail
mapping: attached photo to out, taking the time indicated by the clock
9:45
